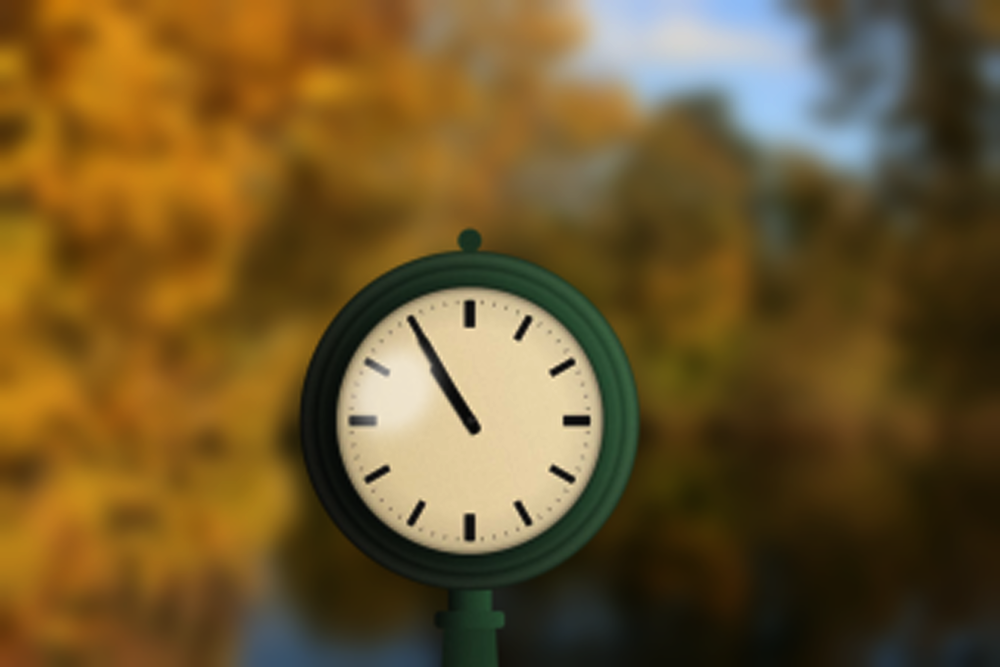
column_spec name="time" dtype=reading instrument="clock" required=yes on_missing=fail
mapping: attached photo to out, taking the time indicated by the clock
10:55
